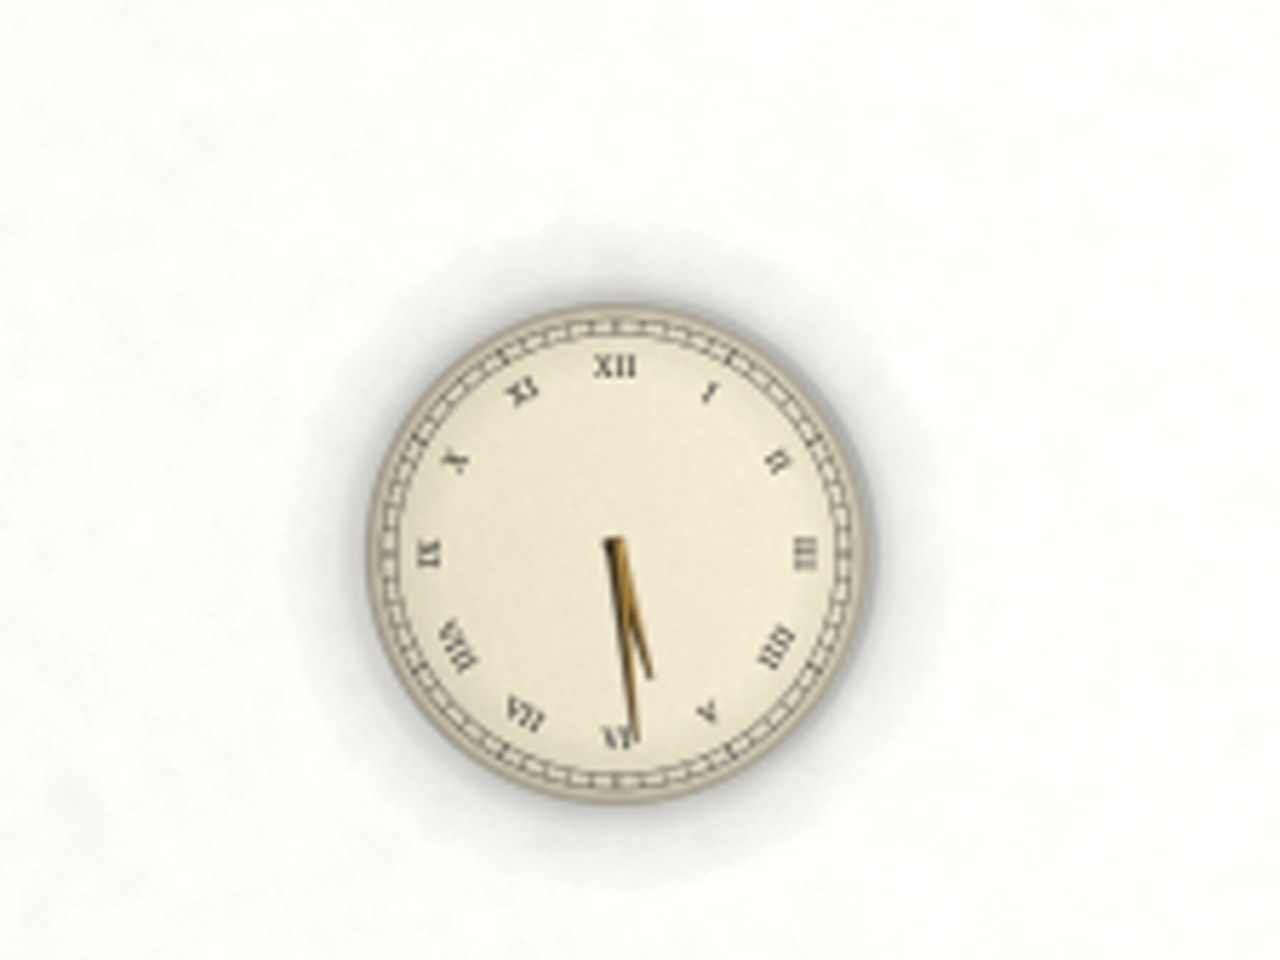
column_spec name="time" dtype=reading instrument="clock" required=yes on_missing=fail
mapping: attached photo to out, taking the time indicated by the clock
5:29
